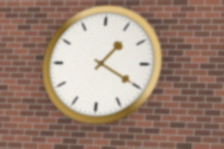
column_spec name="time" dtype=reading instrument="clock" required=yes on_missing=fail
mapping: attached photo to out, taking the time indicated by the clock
1:20
